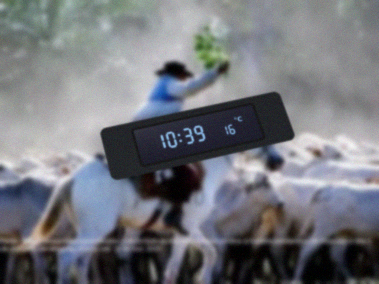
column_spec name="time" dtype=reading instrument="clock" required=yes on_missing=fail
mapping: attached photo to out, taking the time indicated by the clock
10:39
